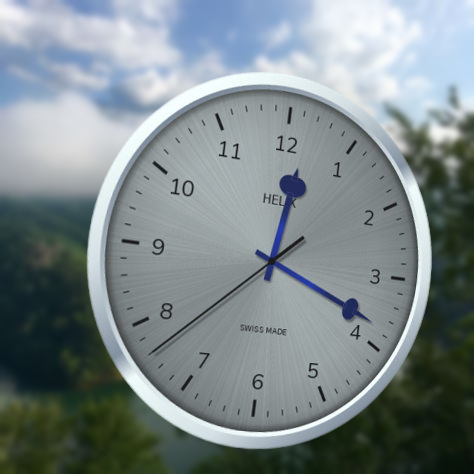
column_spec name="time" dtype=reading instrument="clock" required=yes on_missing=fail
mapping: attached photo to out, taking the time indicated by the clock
12:18:38
